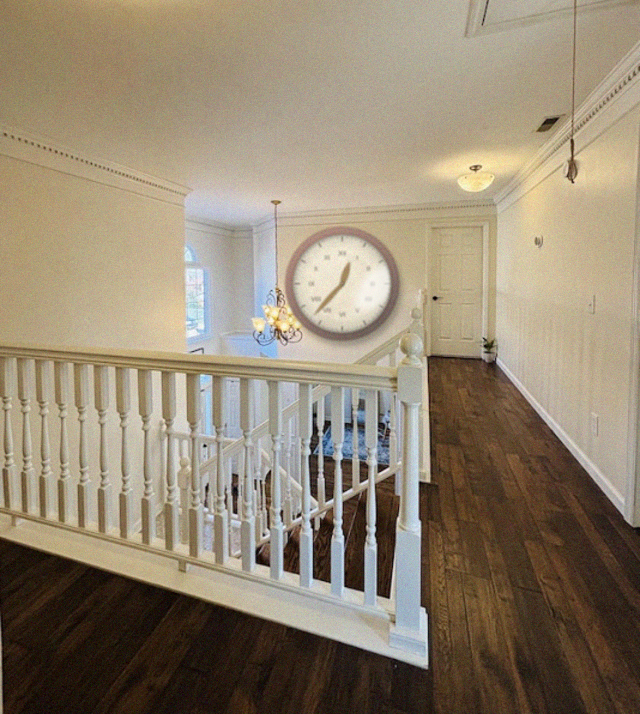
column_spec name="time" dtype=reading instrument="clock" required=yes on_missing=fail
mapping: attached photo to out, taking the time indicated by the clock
12:37
